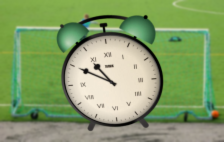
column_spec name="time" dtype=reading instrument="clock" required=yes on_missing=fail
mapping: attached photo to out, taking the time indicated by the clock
10:50
